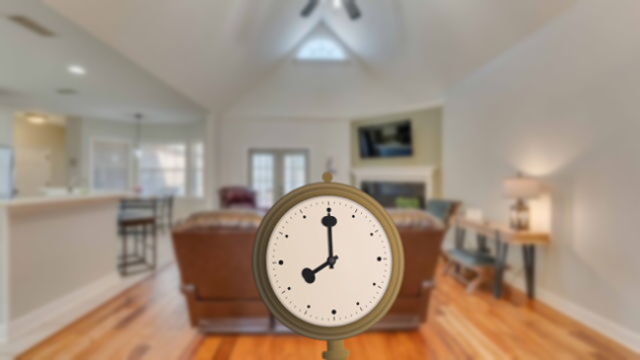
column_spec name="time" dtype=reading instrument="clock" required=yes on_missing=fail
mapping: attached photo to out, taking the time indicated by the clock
8:00
